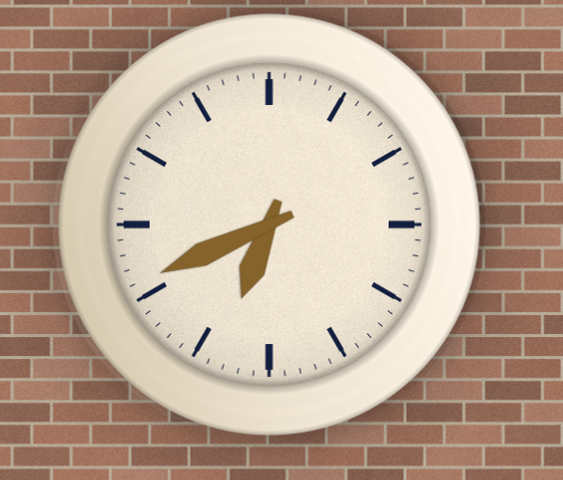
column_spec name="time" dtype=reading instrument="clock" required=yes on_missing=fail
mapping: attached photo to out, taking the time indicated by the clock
6:41
